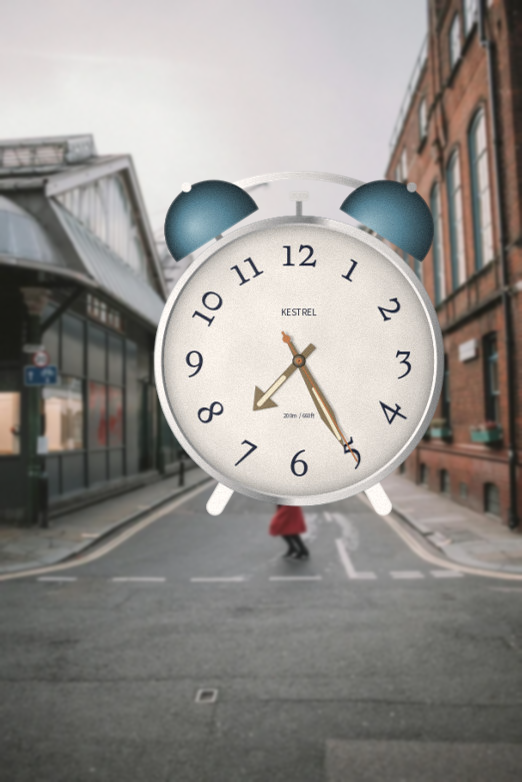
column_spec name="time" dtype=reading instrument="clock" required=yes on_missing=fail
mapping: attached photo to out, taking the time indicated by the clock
7:25:25
